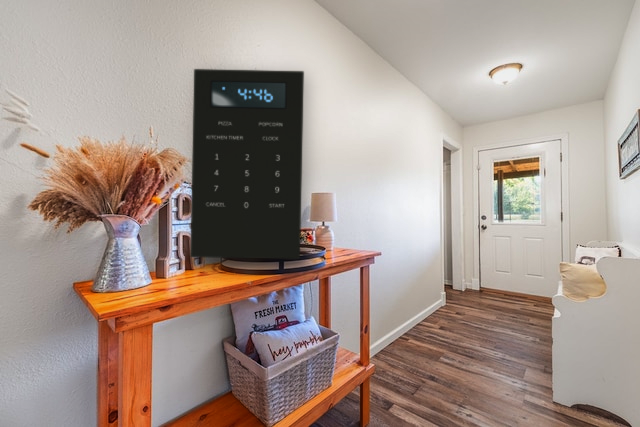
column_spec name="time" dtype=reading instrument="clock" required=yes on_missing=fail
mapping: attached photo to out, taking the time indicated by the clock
4:46
